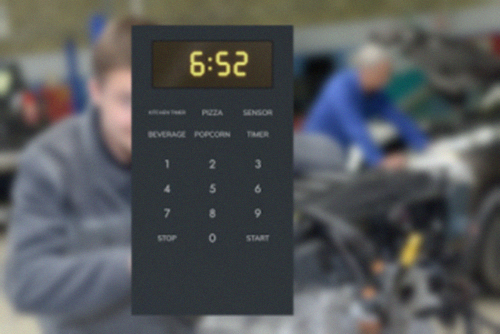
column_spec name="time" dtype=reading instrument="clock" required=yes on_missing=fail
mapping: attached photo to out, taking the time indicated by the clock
6:52
